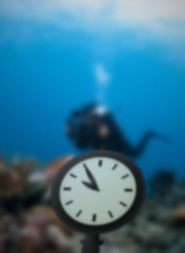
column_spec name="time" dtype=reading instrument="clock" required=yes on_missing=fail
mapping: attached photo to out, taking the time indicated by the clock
9:55
